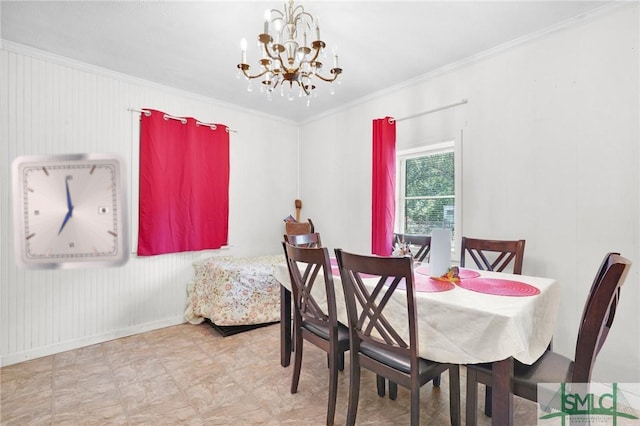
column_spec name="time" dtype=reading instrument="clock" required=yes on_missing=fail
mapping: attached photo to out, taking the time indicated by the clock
6:59
